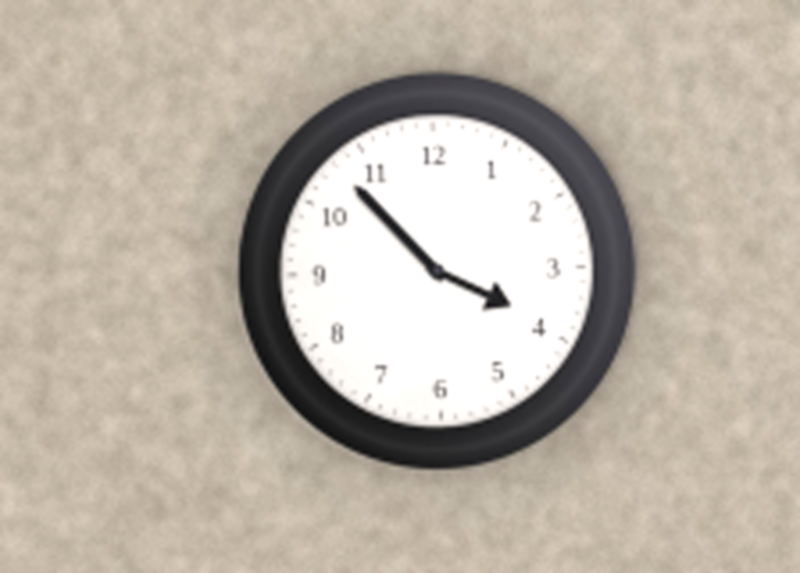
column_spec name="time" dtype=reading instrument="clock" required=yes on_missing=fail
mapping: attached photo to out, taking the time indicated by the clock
3:53
